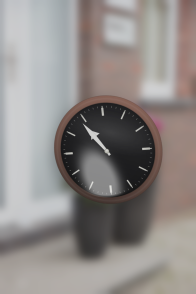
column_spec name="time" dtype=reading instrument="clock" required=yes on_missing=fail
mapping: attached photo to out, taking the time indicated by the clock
10:54
